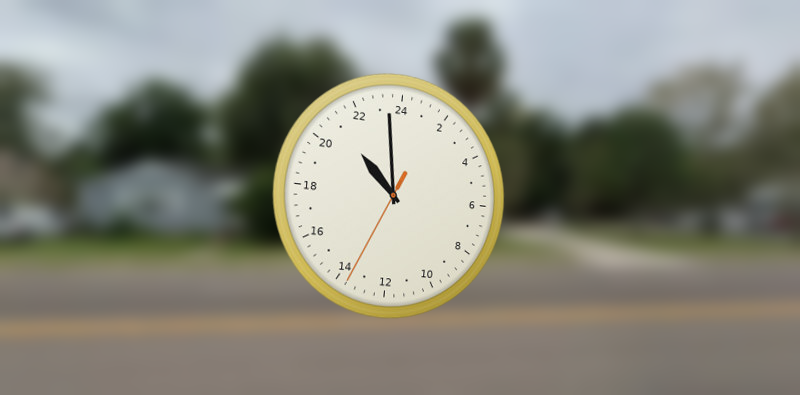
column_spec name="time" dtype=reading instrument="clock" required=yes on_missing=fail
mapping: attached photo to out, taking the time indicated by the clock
20:58:34
